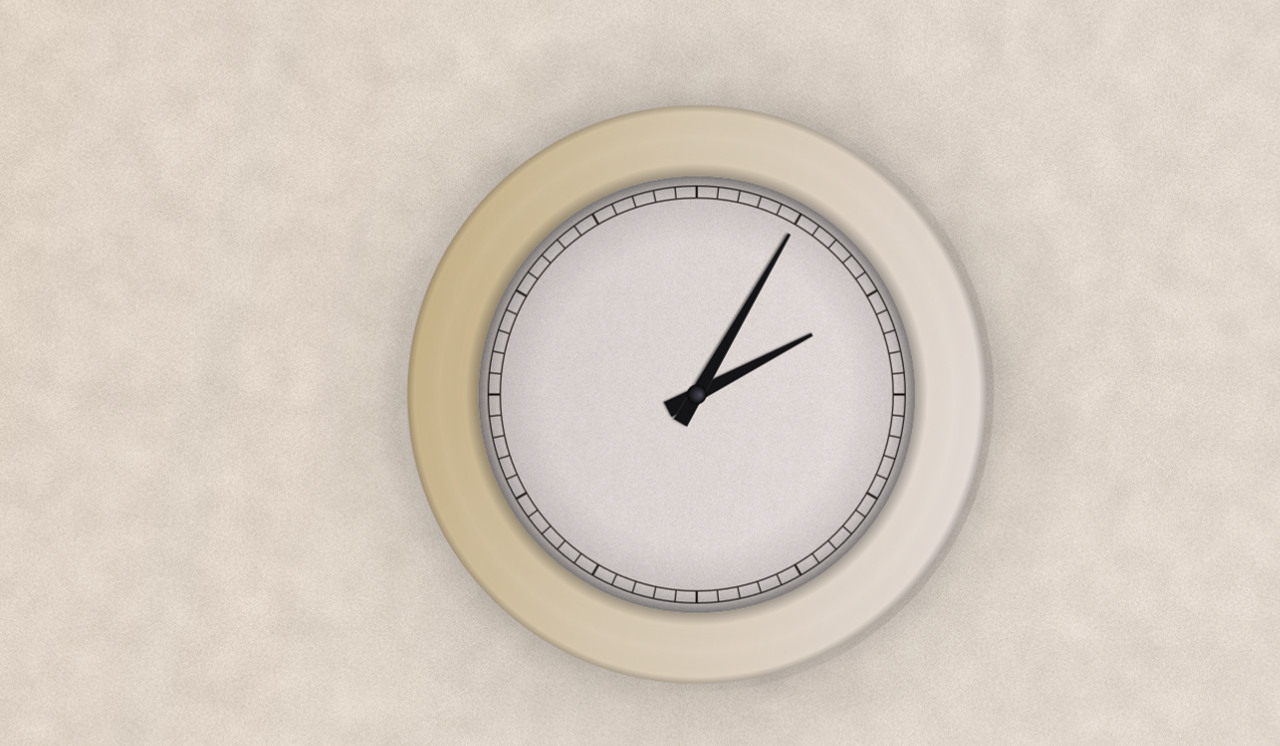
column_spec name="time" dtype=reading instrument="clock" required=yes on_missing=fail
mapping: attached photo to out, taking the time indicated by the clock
2:05
